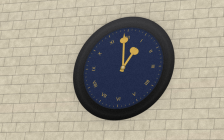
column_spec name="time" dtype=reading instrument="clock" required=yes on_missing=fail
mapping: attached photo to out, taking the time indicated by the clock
12:59
